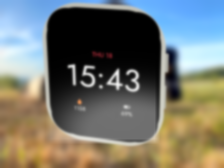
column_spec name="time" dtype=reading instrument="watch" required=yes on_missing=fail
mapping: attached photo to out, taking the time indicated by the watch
15:43
